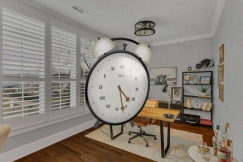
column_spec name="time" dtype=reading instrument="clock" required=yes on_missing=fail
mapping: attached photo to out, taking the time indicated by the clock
4:27
